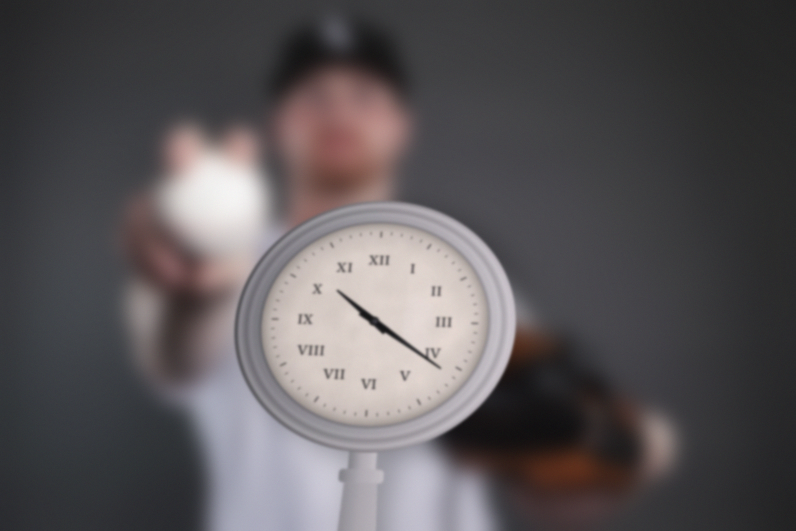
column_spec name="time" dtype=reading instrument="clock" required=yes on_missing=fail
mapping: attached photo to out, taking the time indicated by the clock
10:21
